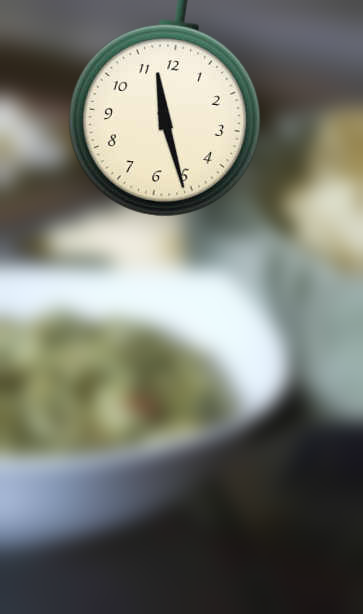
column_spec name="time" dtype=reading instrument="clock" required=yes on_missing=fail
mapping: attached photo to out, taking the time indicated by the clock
11:26
